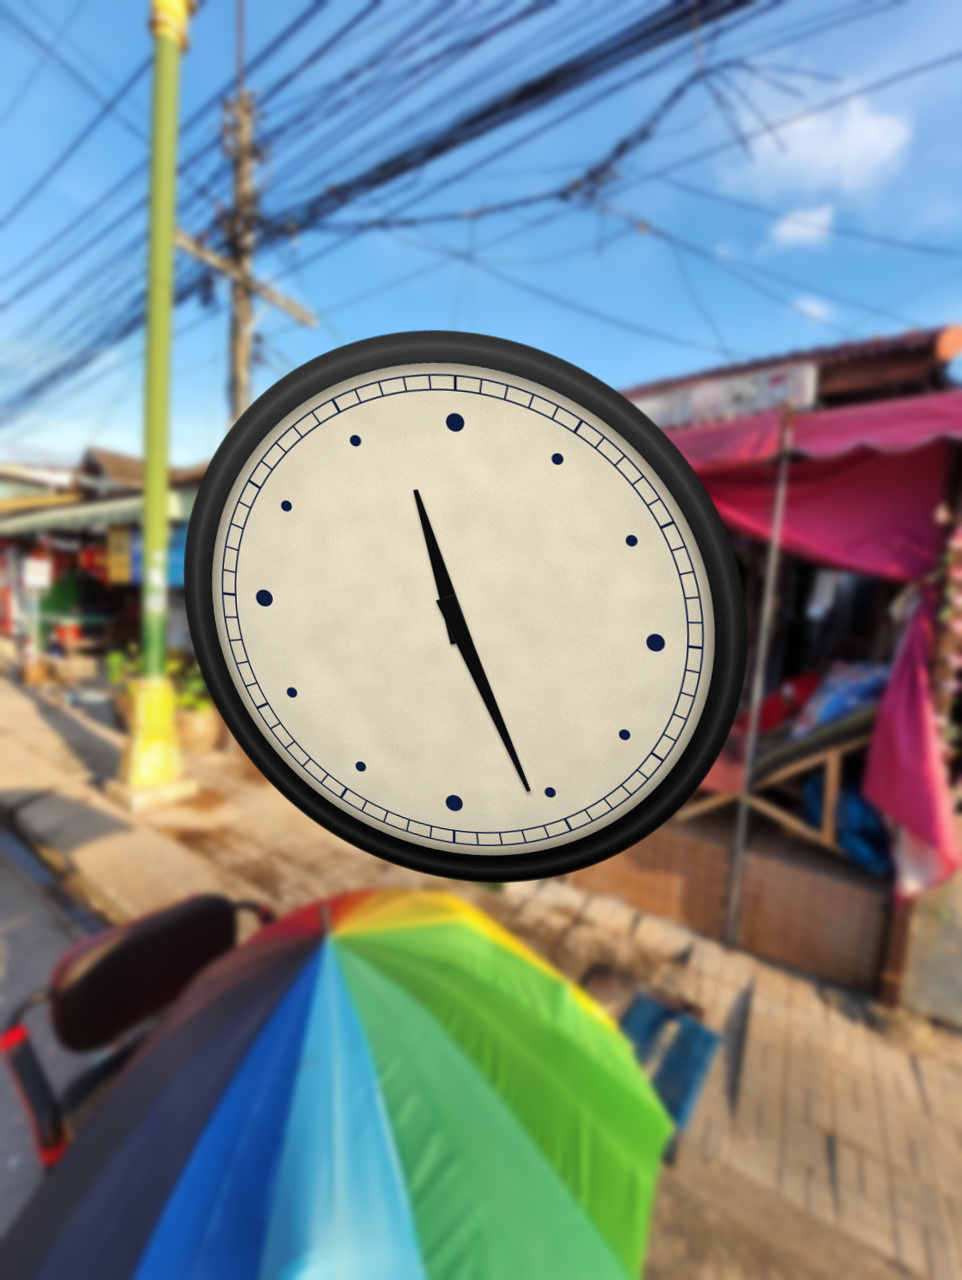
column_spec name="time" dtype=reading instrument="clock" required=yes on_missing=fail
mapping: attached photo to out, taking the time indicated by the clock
11:26
